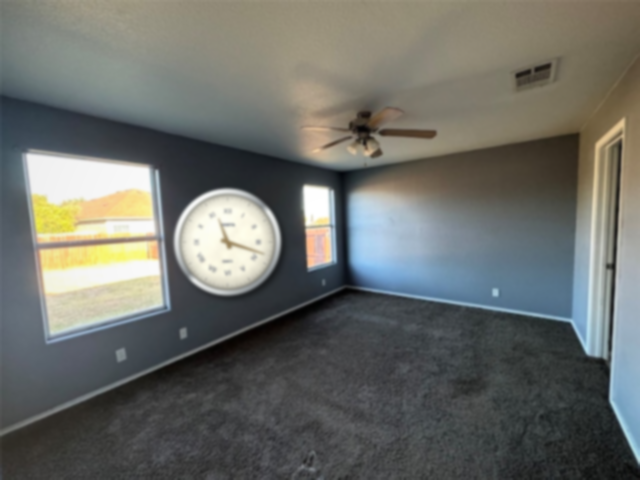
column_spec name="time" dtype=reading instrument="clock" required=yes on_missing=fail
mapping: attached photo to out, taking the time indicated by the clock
11:18
